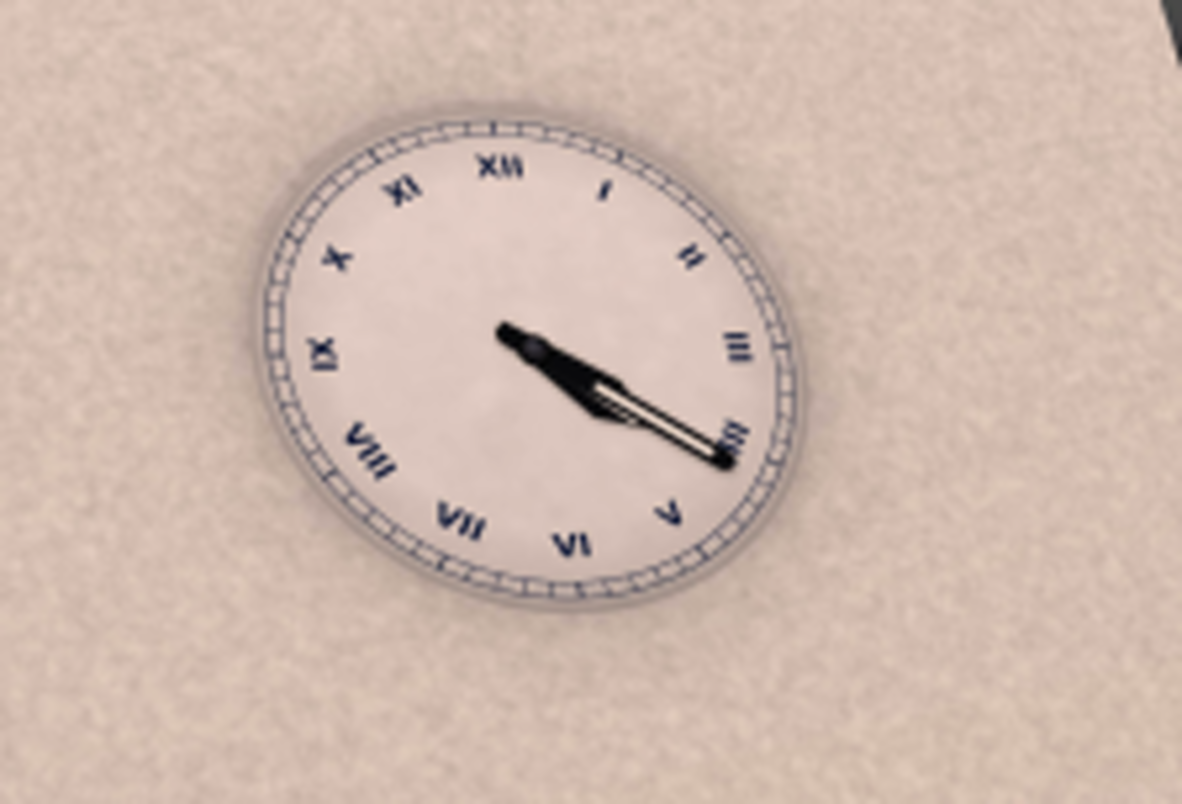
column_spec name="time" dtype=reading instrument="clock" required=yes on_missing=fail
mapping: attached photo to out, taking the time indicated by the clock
4:21
